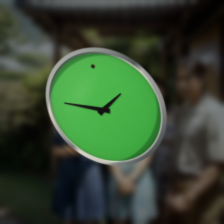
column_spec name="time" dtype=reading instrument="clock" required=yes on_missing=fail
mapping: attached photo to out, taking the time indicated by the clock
1:47
